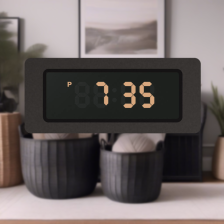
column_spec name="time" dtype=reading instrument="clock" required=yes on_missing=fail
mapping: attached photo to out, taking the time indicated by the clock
7:35
